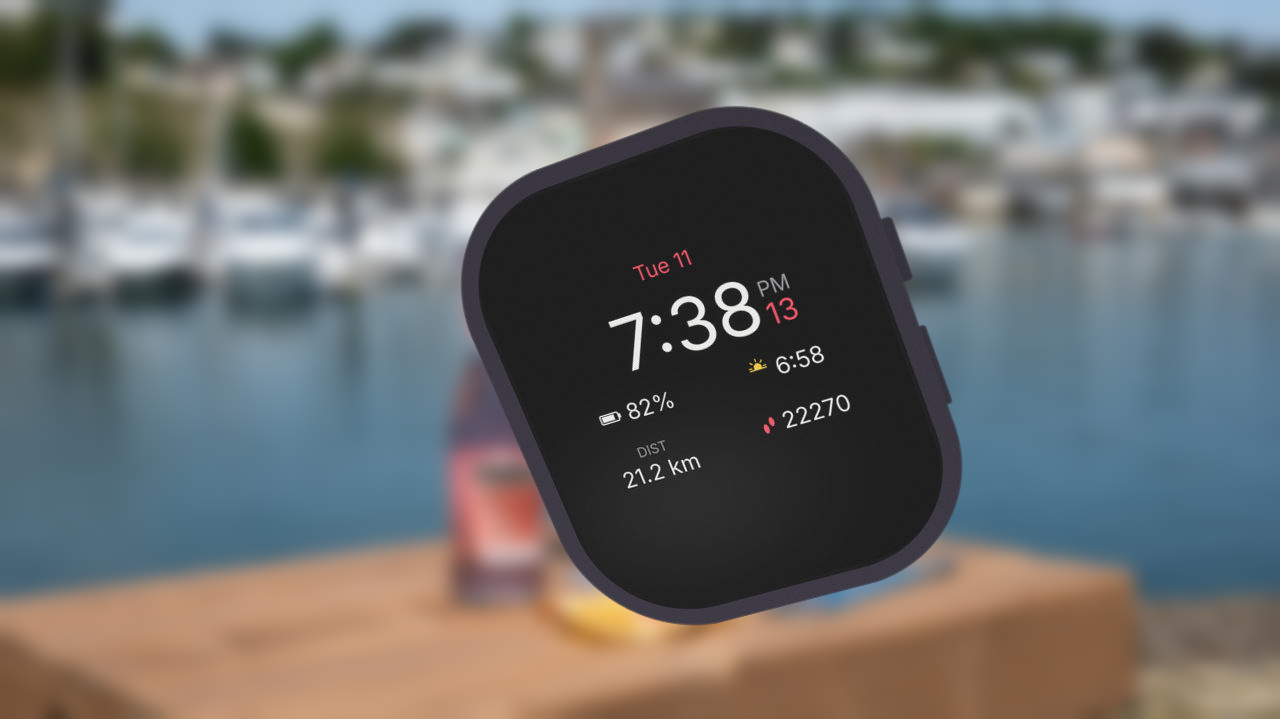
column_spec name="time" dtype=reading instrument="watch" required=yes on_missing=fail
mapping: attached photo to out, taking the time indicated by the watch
7:38:13
